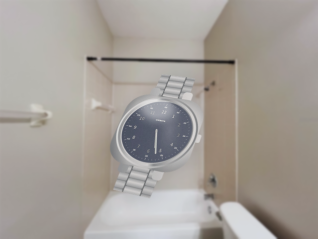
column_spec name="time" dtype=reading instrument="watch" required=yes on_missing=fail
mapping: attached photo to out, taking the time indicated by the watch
5:27
